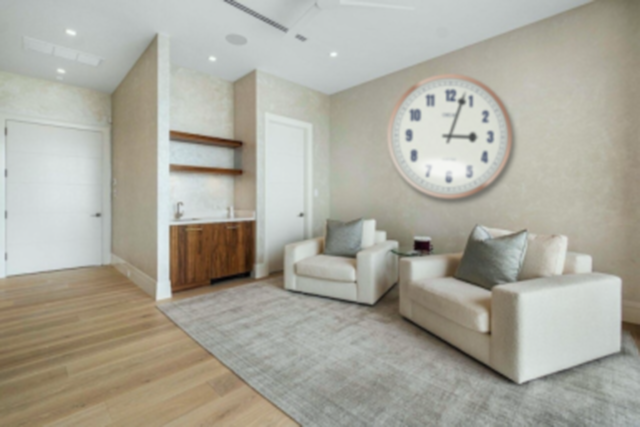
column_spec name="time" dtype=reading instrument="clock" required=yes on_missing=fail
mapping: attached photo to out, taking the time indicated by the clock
3:03
